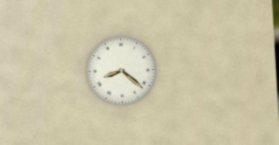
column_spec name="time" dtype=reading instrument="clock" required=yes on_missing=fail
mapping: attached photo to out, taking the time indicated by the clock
8:22
